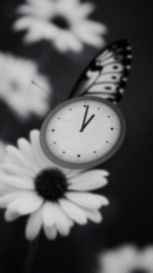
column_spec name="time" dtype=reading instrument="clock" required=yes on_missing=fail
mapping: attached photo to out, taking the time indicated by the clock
1:01
